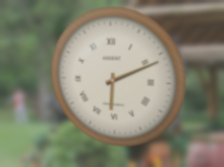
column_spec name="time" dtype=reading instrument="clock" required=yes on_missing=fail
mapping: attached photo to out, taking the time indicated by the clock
6:11
